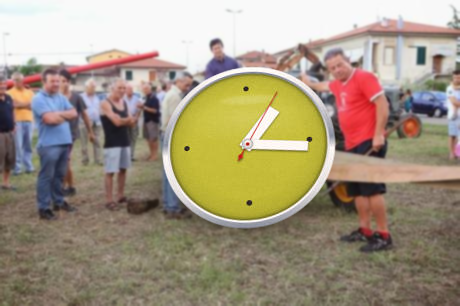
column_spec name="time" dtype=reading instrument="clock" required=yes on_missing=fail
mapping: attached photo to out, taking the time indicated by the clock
1:16:05
